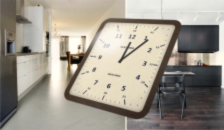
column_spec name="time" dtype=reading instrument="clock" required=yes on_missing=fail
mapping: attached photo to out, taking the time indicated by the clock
12:06
